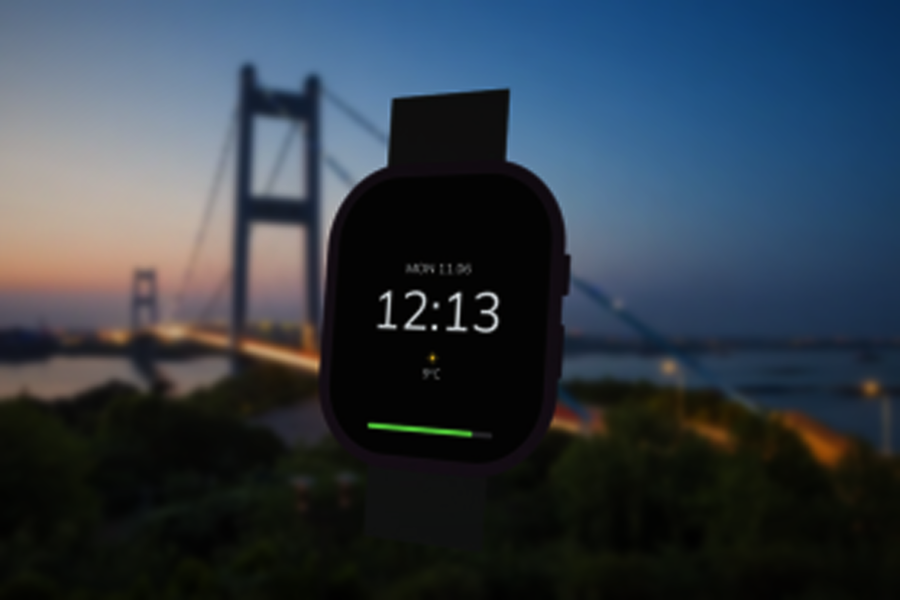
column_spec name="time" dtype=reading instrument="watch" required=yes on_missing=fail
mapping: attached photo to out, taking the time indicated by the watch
12:13
